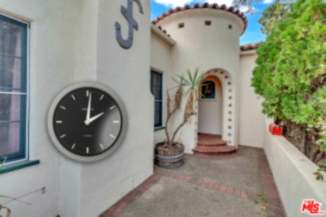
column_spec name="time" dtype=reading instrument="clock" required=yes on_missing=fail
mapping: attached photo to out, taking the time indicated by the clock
2:01
